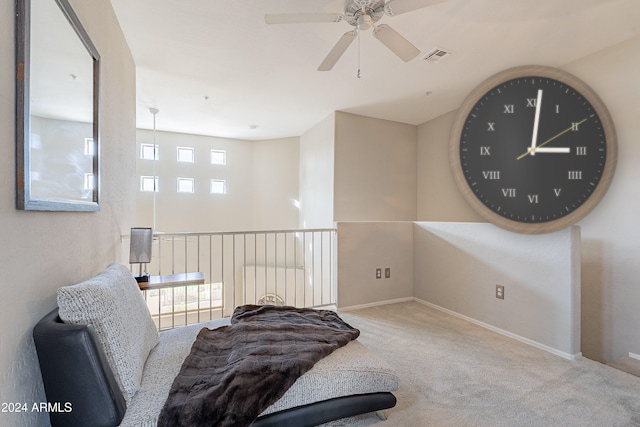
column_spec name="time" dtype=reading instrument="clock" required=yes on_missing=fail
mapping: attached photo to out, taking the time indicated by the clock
3:01:10
